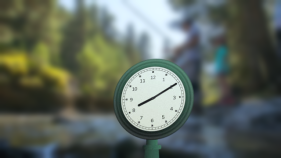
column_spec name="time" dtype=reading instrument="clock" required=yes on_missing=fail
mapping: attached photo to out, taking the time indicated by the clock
8:10
